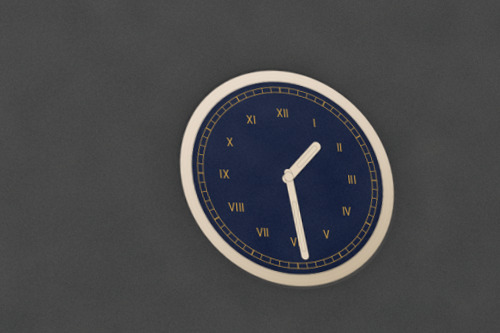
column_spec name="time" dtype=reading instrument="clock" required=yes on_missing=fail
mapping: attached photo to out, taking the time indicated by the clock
1:29
